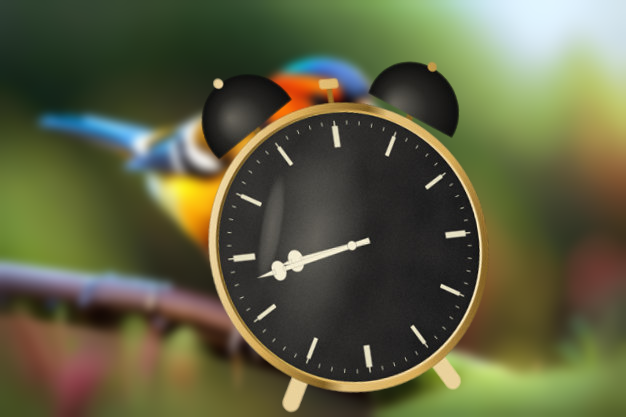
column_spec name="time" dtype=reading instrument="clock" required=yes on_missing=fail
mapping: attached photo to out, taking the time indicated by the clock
8:43
